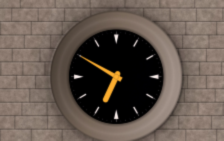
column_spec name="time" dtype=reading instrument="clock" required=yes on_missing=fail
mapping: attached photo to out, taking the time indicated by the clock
6:50
